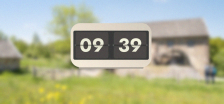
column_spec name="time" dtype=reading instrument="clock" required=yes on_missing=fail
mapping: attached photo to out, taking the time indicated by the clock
9:39
